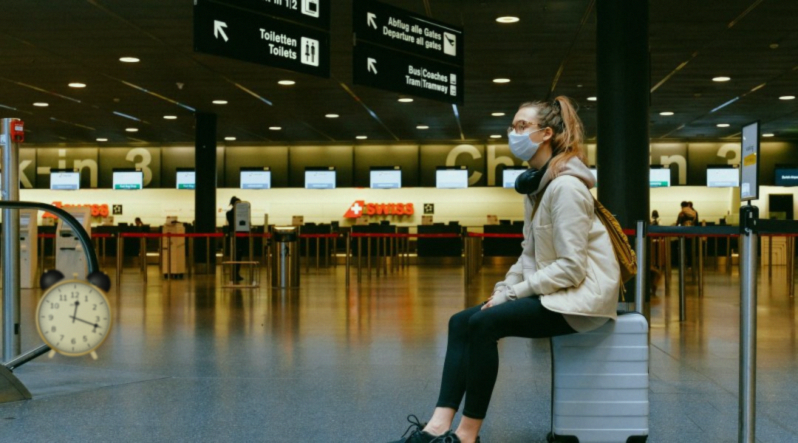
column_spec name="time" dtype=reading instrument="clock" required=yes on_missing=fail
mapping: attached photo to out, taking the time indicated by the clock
12:18
